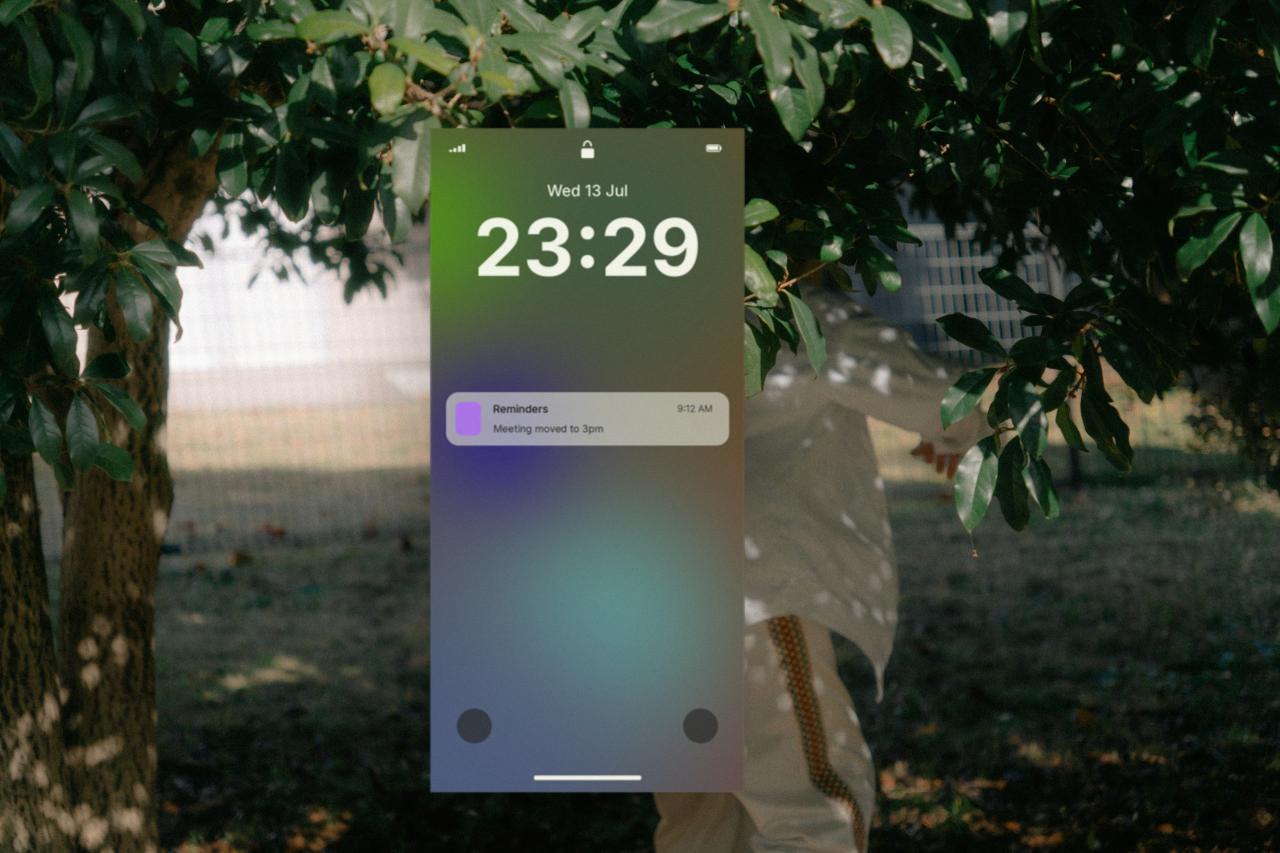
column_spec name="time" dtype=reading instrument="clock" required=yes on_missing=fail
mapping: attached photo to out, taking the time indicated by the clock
23:29
